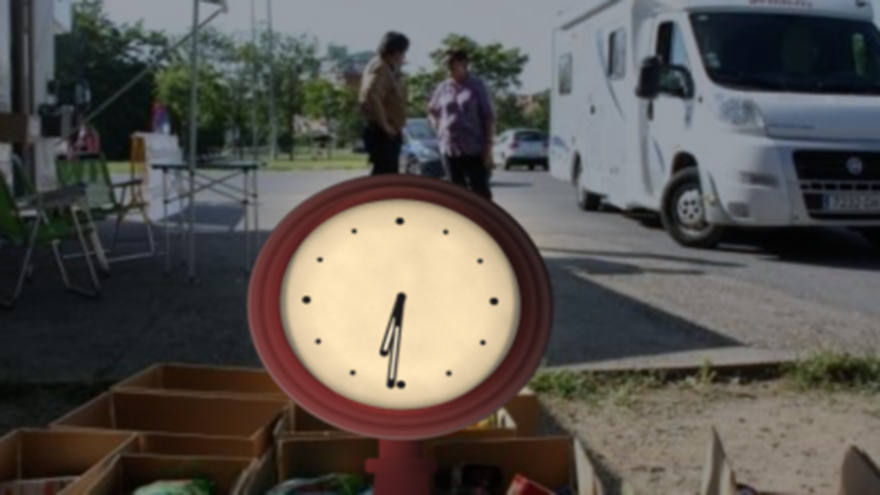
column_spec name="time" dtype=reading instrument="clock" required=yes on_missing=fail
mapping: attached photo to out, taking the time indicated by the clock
6:31
